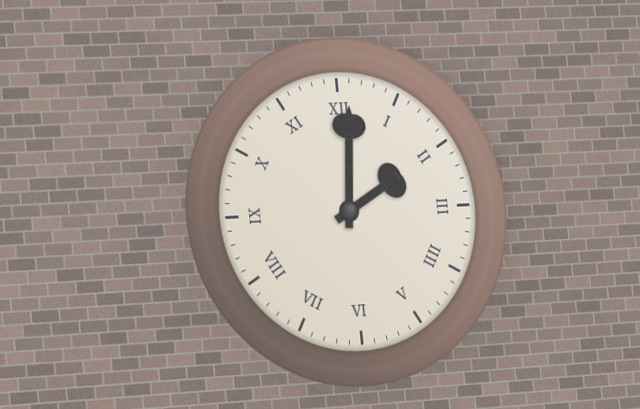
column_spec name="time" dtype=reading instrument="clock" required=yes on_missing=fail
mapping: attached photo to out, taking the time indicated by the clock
2:01
